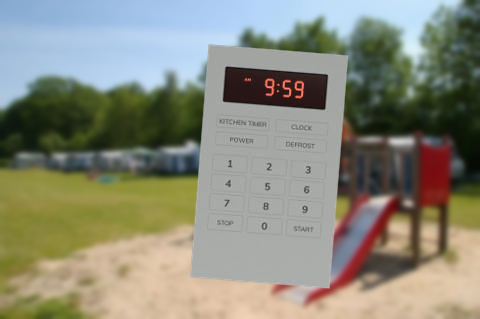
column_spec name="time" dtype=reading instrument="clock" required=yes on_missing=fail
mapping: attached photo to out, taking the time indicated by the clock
9:59
